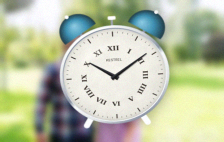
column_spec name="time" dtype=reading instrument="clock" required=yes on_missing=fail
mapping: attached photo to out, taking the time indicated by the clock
10:09
